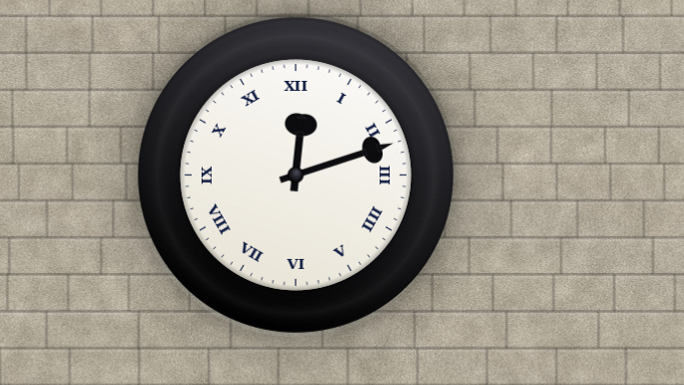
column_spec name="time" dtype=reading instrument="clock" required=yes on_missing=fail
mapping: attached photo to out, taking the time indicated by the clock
12:12
